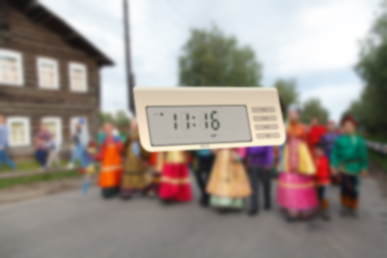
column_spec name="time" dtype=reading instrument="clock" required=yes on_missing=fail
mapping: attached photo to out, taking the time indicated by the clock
11:16
